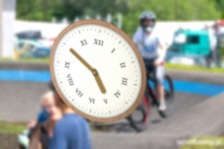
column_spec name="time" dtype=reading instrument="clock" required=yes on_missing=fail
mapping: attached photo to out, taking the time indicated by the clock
4:50
